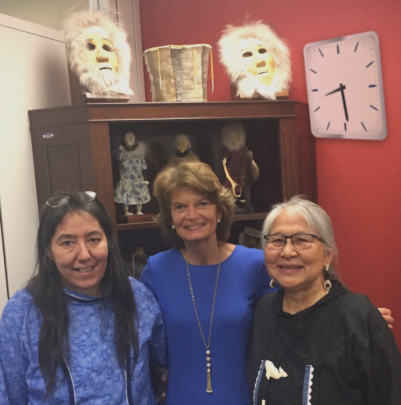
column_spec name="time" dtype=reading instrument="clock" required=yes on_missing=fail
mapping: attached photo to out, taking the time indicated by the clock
8:29
